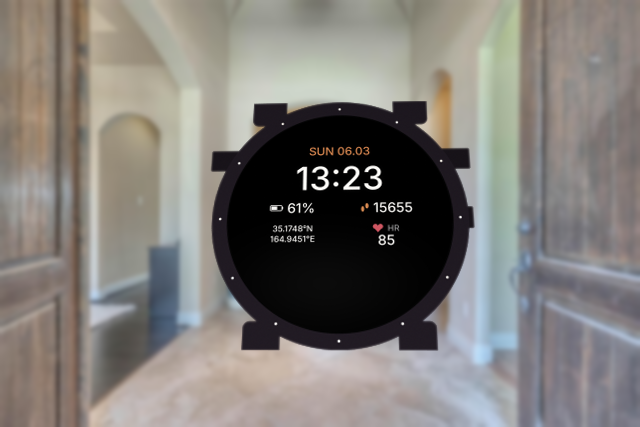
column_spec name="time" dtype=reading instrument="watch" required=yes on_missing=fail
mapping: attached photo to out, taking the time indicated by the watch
13:23
